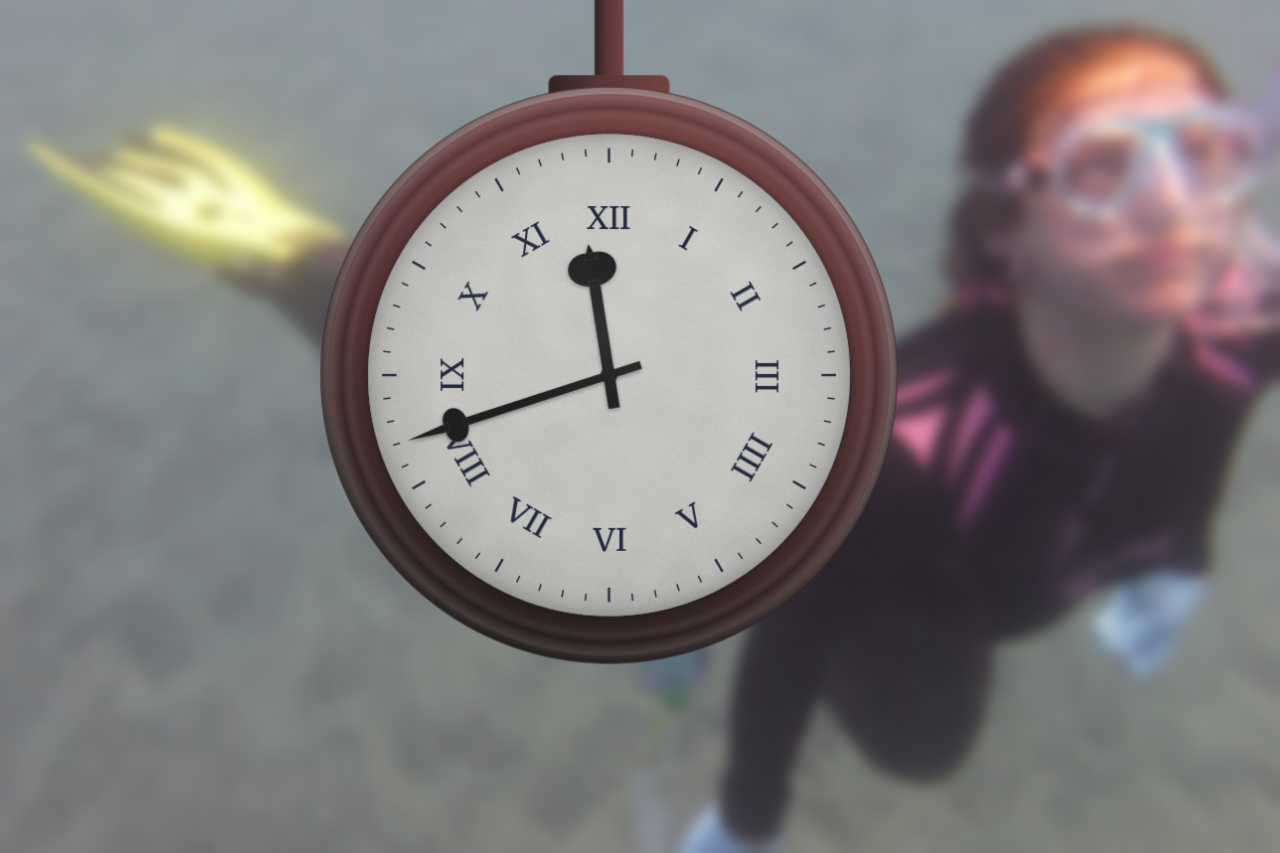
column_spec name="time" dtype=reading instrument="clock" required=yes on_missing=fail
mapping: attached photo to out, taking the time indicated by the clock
11:42
